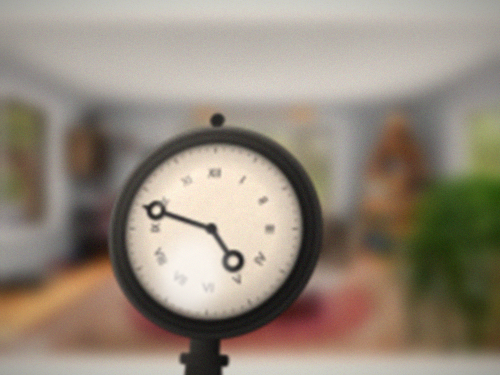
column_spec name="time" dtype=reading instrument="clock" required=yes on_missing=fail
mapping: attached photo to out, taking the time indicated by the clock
4:48
